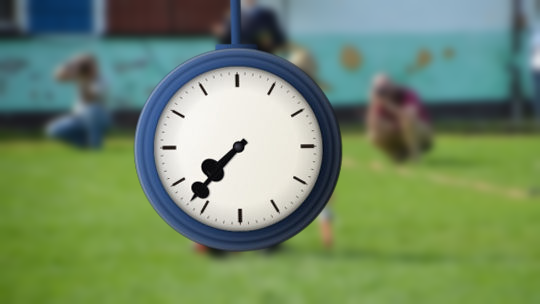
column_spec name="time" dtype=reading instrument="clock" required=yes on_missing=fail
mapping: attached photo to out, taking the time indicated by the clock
7:37
